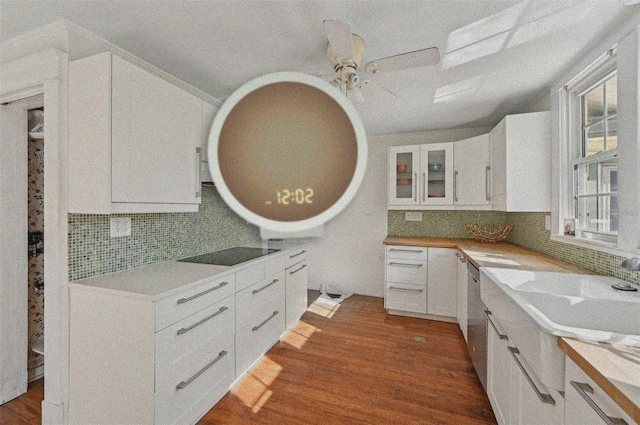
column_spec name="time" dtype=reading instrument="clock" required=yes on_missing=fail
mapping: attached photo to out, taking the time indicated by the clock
12:02
